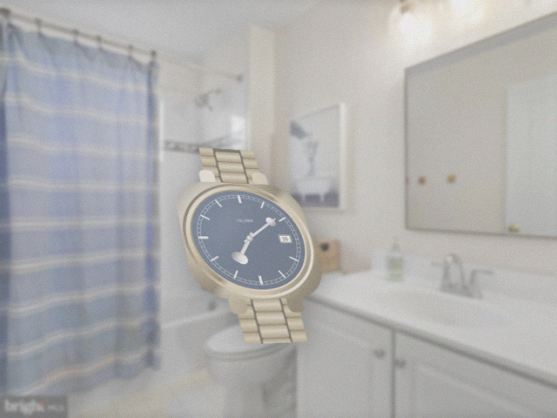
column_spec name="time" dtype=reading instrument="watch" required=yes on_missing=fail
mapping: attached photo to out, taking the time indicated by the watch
7:09
